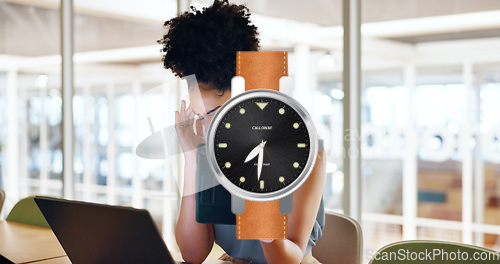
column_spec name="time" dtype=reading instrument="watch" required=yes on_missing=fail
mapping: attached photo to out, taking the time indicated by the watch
7:31
